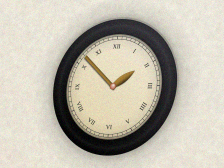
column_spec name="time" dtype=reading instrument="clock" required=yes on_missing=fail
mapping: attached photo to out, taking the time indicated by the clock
1:52
